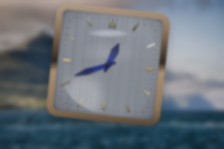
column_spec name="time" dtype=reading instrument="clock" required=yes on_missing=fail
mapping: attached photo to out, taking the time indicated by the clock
12:41
